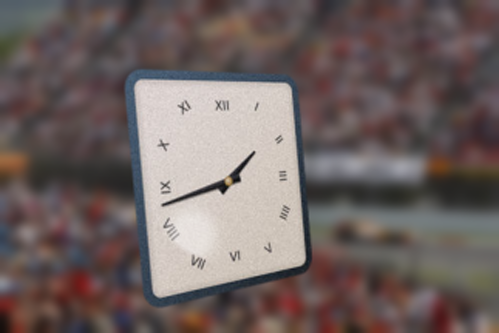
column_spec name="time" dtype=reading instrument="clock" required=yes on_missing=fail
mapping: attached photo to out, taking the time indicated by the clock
1:43
